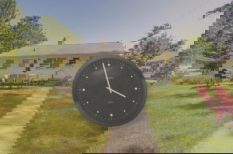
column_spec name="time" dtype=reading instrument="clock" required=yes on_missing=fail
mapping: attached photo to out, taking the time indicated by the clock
3:58
